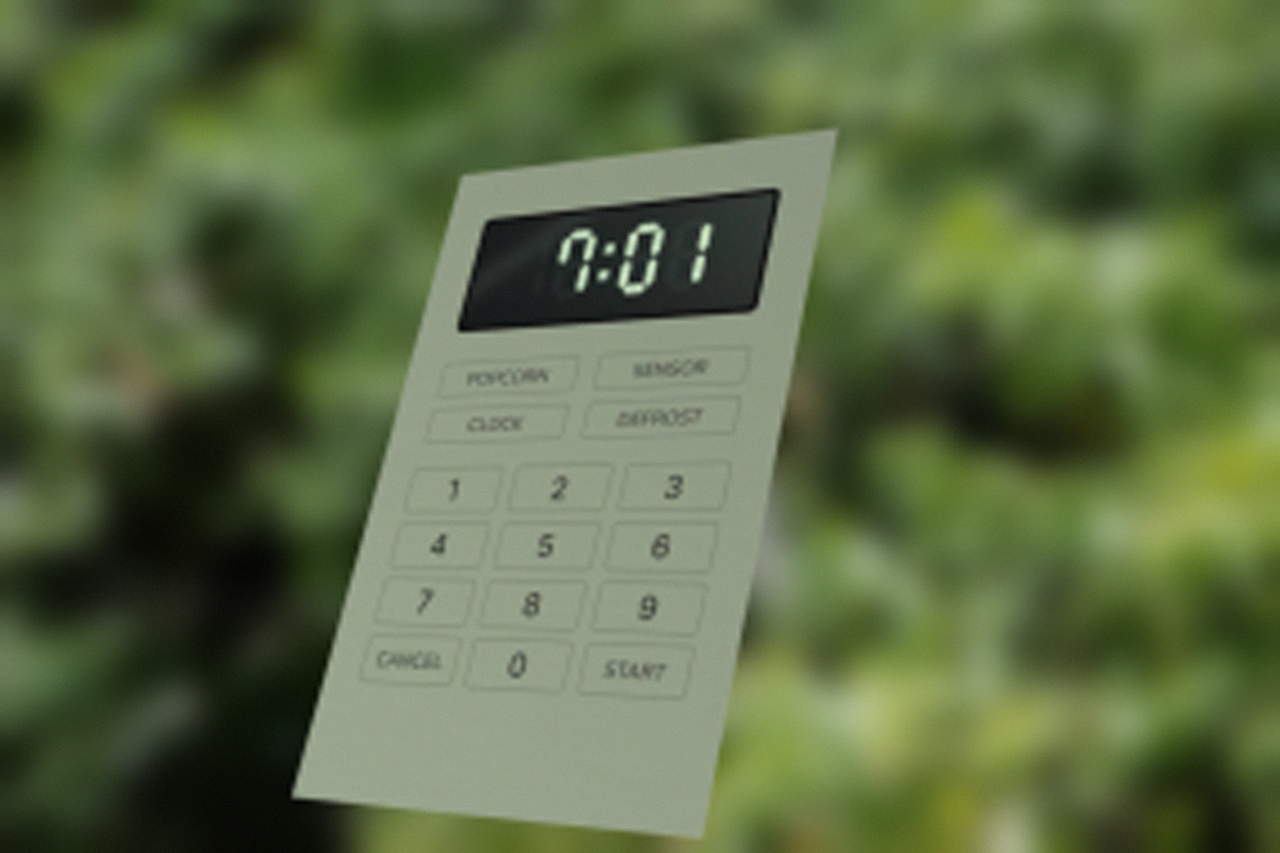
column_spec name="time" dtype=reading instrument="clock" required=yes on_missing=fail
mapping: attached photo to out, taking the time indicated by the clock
7:01
